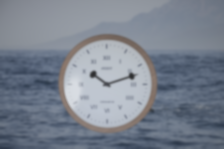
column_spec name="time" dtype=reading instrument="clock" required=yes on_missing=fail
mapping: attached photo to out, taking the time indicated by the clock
10:12
